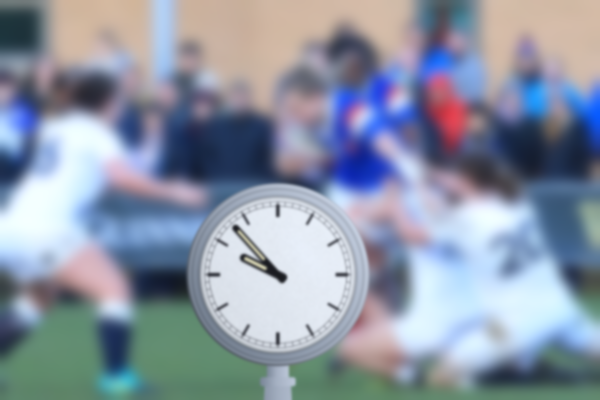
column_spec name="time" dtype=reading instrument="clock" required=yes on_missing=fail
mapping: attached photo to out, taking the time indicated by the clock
9:53
